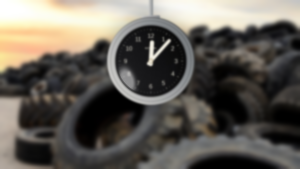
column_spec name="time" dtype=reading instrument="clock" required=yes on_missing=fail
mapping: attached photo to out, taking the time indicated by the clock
12:07
